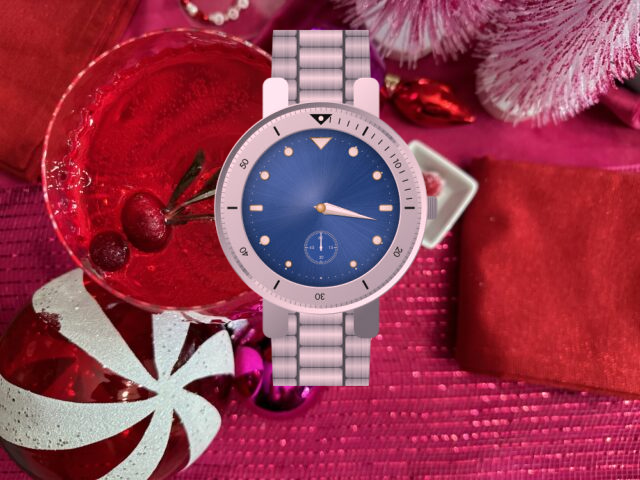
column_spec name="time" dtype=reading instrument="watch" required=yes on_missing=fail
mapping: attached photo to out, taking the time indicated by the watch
3:17
